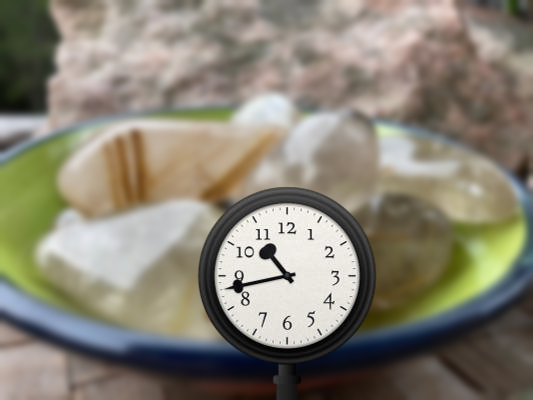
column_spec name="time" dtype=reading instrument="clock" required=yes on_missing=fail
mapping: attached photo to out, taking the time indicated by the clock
10:43
